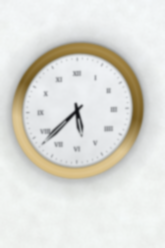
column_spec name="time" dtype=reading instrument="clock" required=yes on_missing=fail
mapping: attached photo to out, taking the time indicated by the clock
5:38
